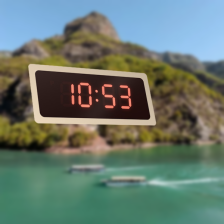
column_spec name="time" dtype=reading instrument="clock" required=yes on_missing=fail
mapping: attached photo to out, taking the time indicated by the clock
10:53
